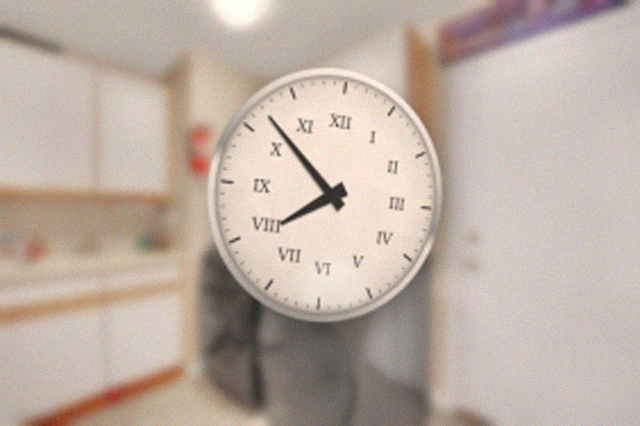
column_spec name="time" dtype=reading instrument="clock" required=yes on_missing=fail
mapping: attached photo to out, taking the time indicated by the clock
7:52
